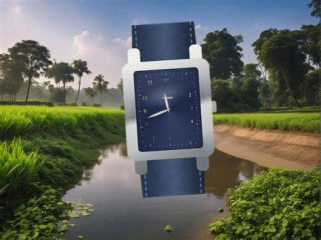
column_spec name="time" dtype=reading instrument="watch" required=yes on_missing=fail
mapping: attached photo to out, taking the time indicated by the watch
11:42
